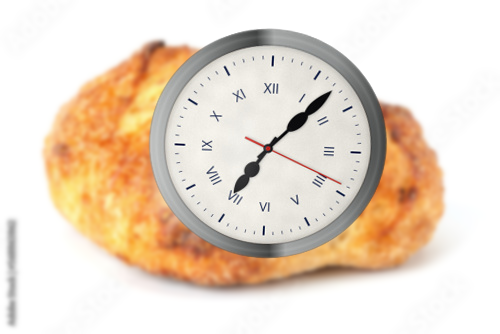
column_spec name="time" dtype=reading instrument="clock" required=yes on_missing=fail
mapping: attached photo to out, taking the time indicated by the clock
7:07:19
